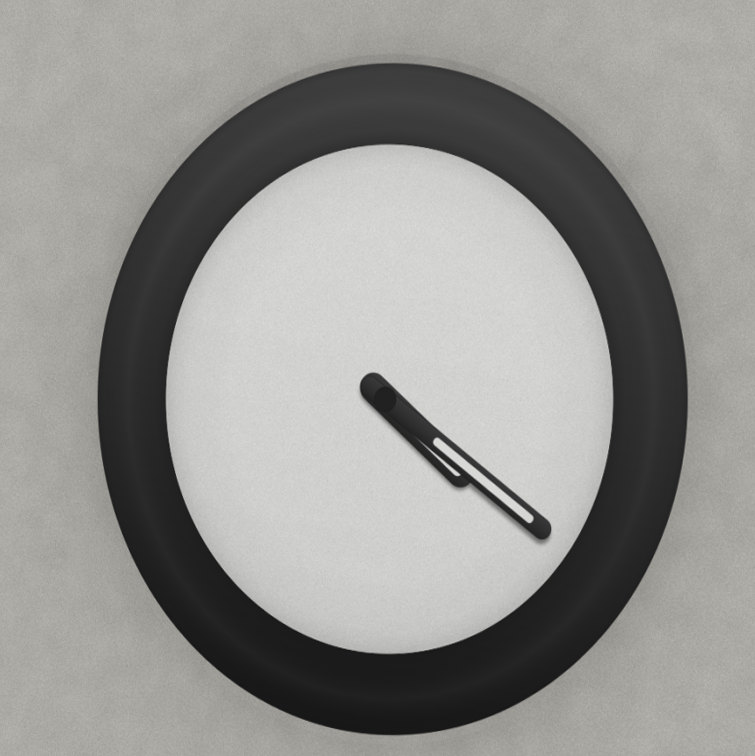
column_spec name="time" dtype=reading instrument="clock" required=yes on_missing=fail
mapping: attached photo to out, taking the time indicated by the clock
4:21
